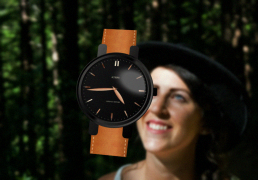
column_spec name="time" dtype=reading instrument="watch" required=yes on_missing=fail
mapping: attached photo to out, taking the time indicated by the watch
4:44
